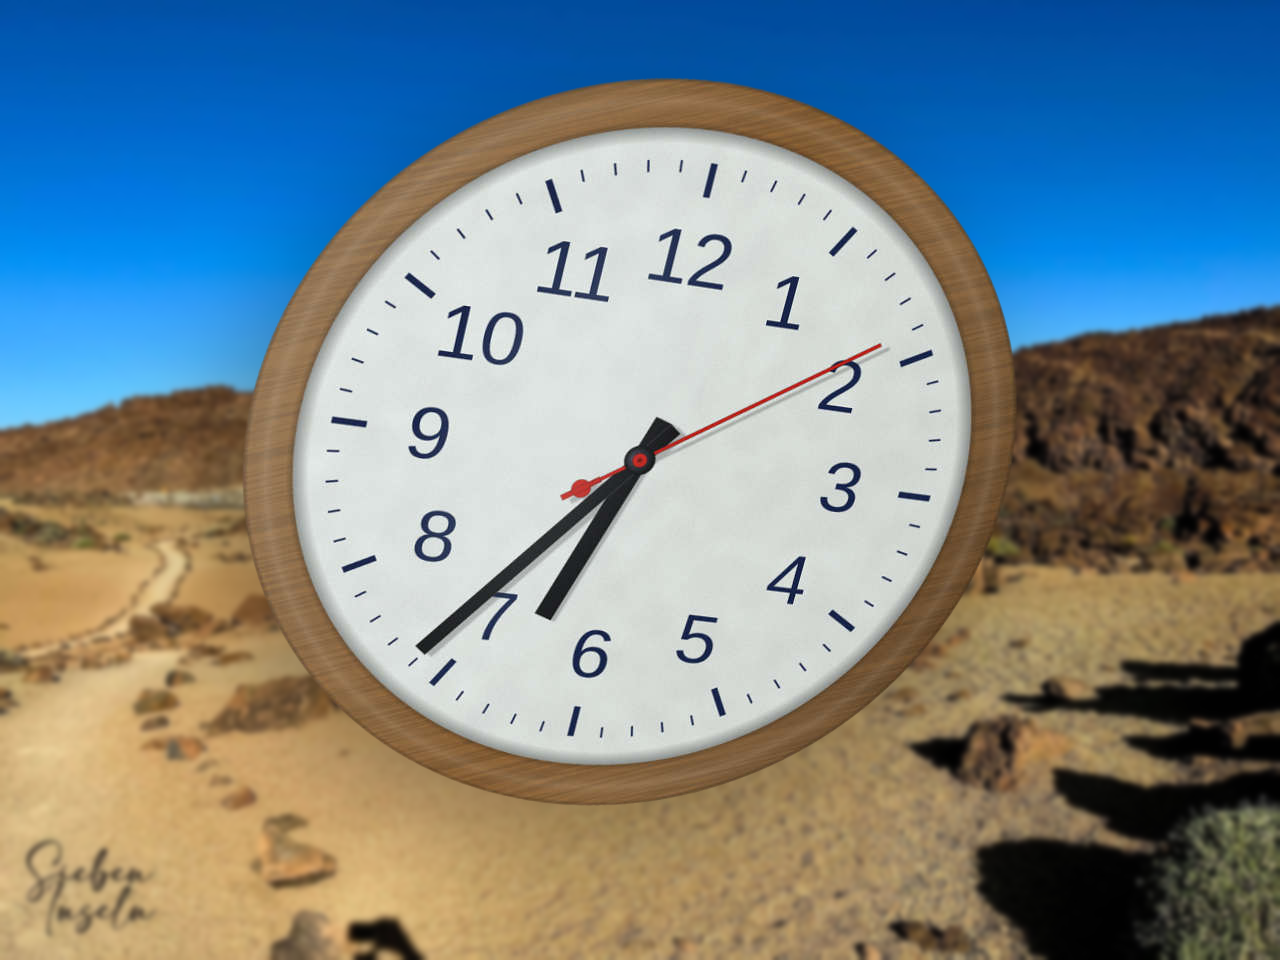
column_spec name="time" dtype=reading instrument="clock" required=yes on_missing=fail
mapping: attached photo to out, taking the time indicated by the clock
6:36:09
